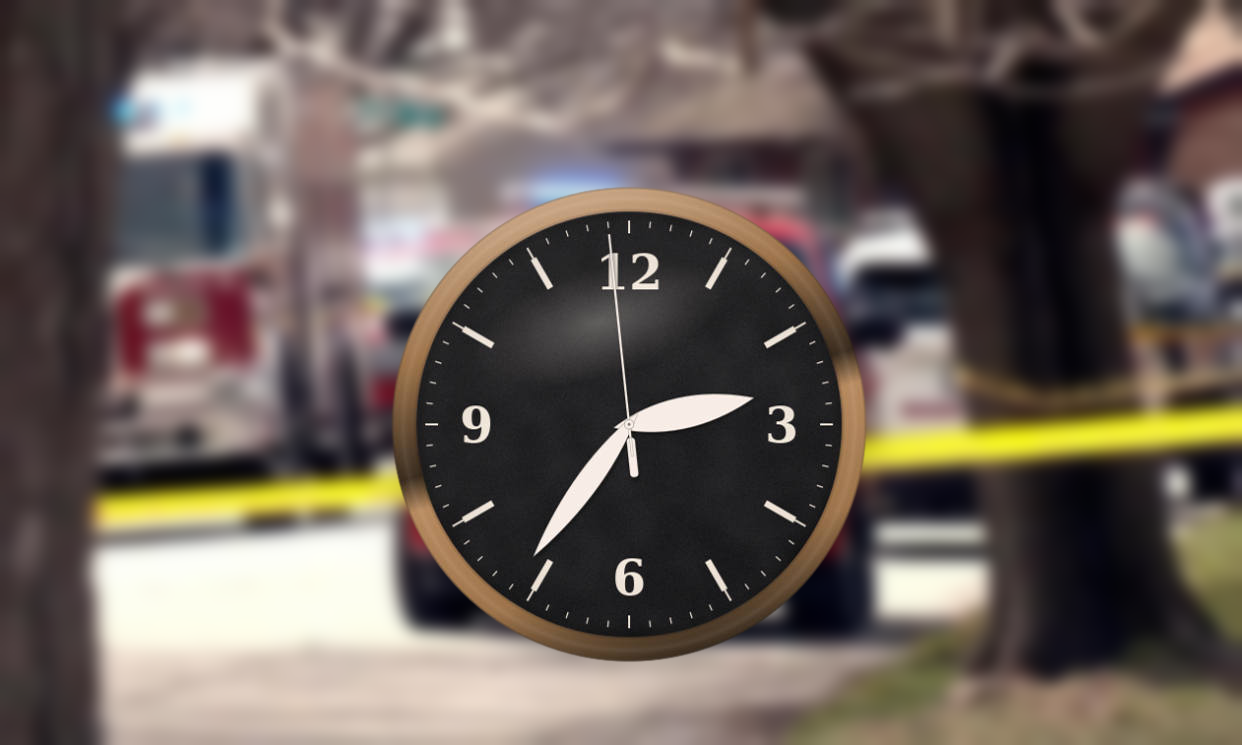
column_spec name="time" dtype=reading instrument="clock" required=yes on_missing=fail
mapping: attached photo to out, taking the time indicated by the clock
2:35:59
